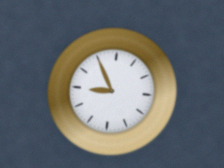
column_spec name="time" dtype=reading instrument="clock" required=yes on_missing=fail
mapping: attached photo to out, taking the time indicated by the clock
8:55
